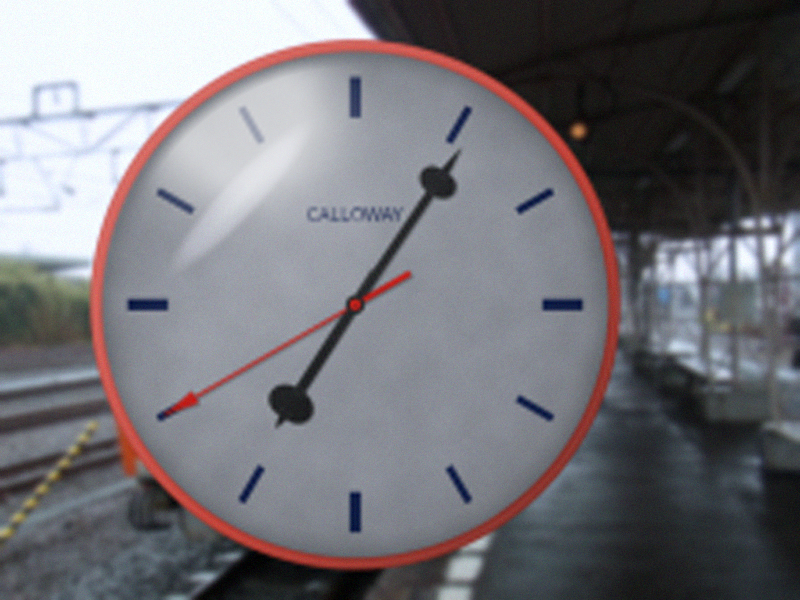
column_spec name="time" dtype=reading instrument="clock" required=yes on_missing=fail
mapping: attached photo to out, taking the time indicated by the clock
7:05:40
